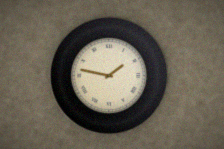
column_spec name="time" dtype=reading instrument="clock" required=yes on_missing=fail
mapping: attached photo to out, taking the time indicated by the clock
1:47
